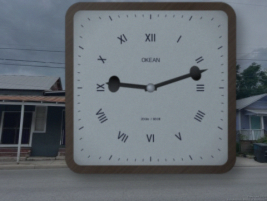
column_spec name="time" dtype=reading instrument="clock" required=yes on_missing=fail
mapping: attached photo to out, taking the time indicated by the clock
9:12
